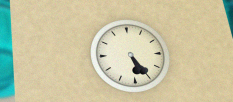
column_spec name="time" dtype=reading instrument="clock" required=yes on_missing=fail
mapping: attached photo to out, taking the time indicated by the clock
5:25
